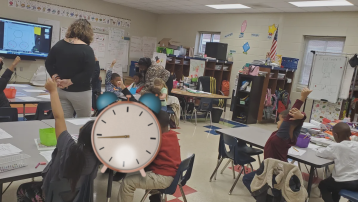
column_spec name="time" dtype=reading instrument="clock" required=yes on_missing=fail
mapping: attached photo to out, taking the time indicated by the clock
8:44
